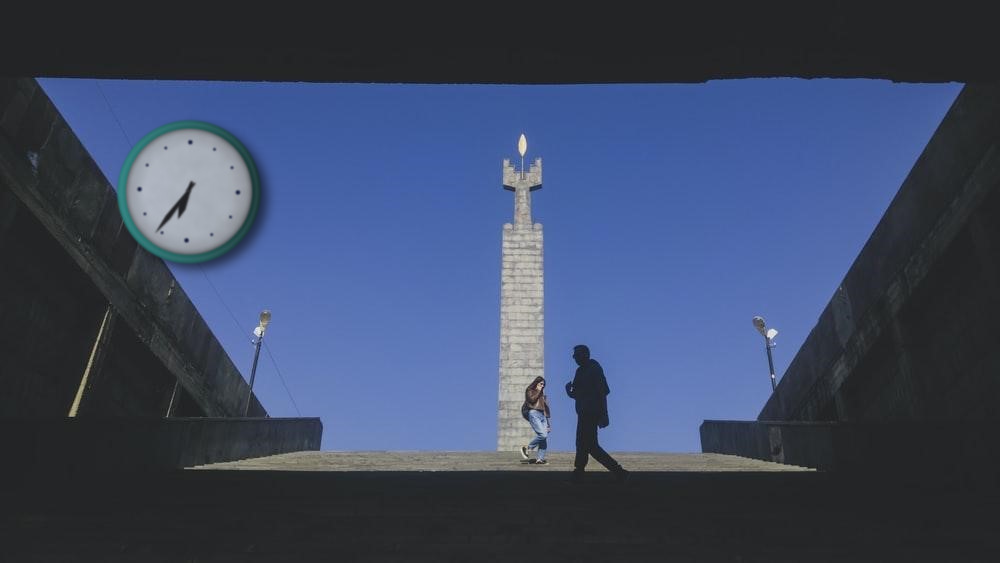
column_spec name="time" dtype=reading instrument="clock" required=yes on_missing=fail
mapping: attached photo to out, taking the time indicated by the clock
6:36
